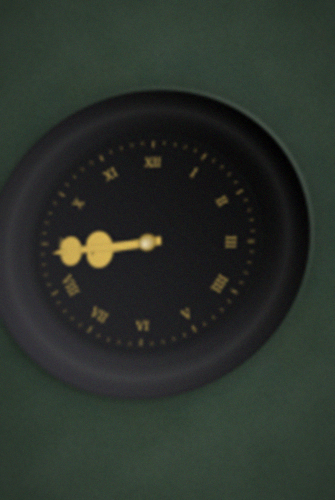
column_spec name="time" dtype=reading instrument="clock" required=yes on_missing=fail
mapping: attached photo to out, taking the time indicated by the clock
8:44
